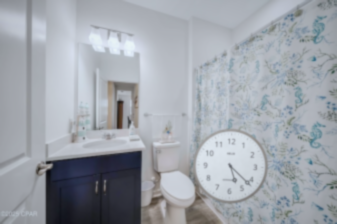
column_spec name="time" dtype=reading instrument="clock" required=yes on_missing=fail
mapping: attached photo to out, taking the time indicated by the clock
5:22
